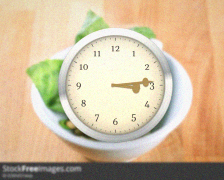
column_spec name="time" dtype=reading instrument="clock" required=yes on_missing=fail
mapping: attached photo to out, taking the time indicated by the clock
3:14
